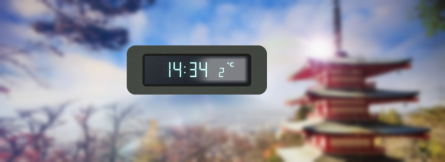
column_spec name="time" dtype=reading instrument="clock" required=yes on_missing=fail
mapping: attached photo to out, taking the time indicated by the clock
14:34
